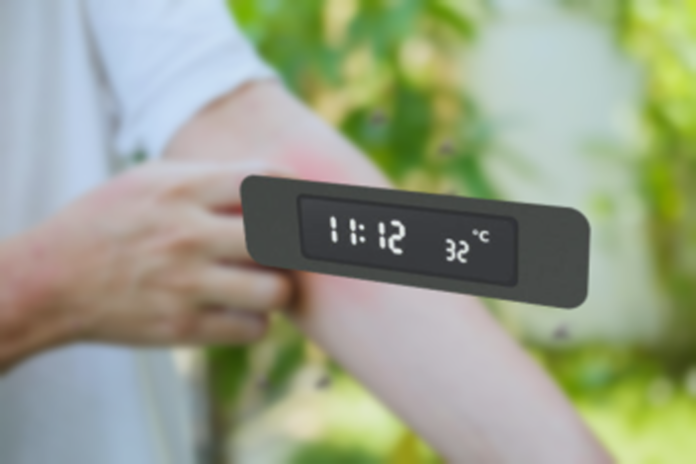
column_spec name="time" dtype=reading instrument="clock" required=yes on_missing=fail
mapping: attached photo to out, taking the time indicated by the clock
11:12
